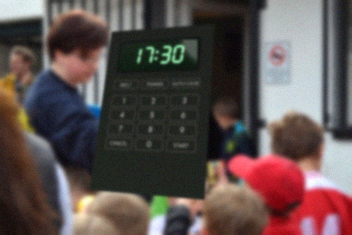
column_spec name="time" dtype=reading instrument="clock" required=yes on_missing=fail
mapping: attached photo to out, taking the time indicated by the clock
17:30
